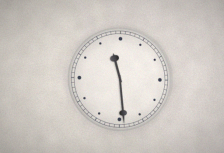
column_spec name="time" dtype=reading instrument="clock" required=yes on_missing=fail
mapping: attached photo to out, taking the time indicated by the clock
11:29
